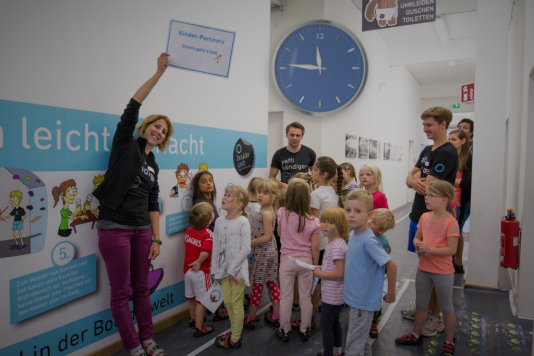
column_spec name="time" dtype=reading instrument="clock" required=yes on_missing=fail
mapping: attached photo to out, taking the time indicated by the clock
11:46
